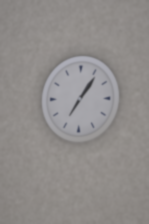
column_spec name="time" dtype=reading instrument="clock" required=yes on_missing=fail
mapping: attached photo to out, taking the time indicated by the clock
7:06
